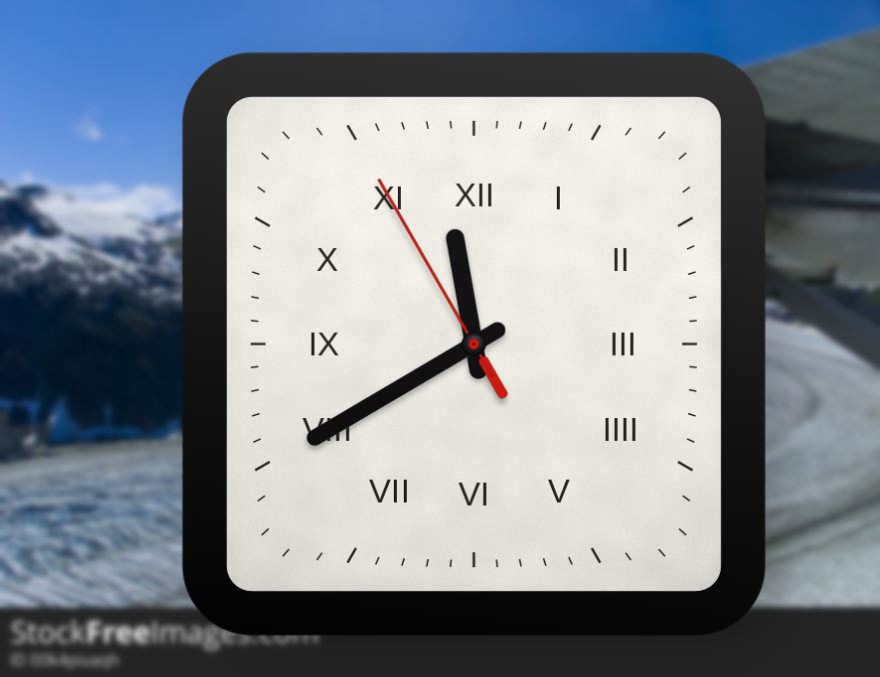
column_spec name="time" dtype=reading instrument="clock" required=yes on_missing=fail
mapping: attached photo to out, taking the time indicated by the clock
11:39:55
